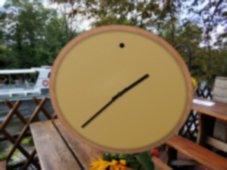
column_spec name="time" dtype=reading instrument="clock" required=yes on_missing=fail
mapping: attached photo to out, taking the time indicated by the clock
1:37
